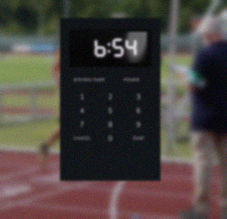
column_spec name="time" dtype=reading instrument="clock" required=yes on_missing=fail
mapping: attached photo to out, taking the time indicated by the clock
6:54
